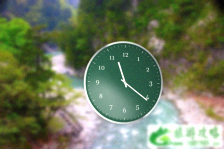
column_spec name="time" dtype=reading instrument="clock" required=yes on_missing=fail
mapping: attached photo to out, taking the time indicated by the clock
11:21
